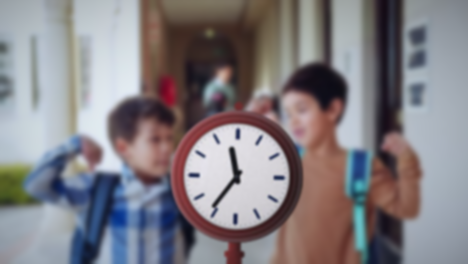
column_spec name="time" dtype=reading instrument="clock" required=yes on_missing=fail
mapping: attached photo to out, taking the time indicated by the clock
11:36
